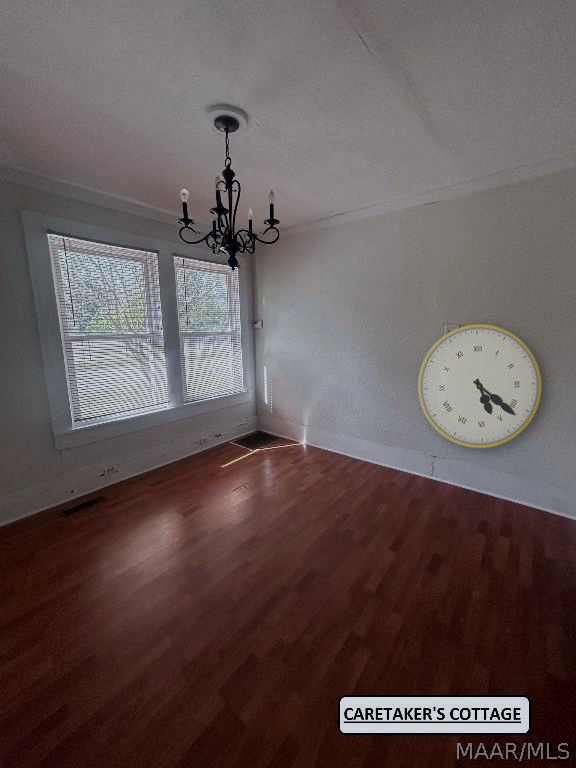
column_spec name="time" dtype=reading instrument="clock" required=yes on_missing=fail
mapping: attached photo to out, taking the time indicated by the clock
5:22
